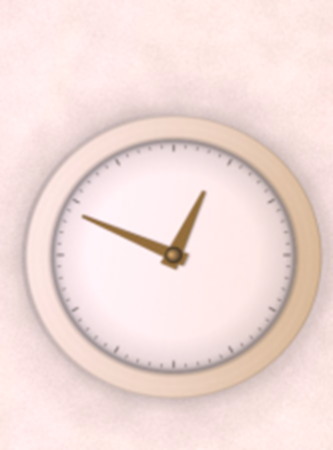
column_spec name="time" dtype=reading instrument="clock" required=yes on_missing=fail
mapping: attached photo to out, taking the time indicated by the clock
12:49
